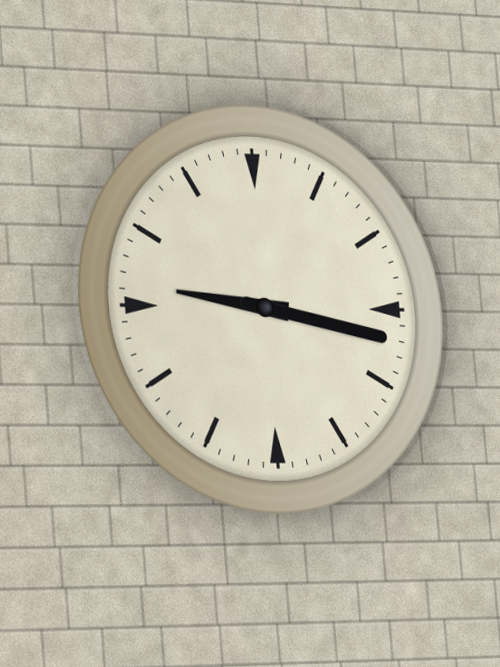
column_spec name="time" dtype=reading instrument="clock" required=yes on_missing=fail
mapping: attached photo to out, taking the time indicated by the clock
9:17
